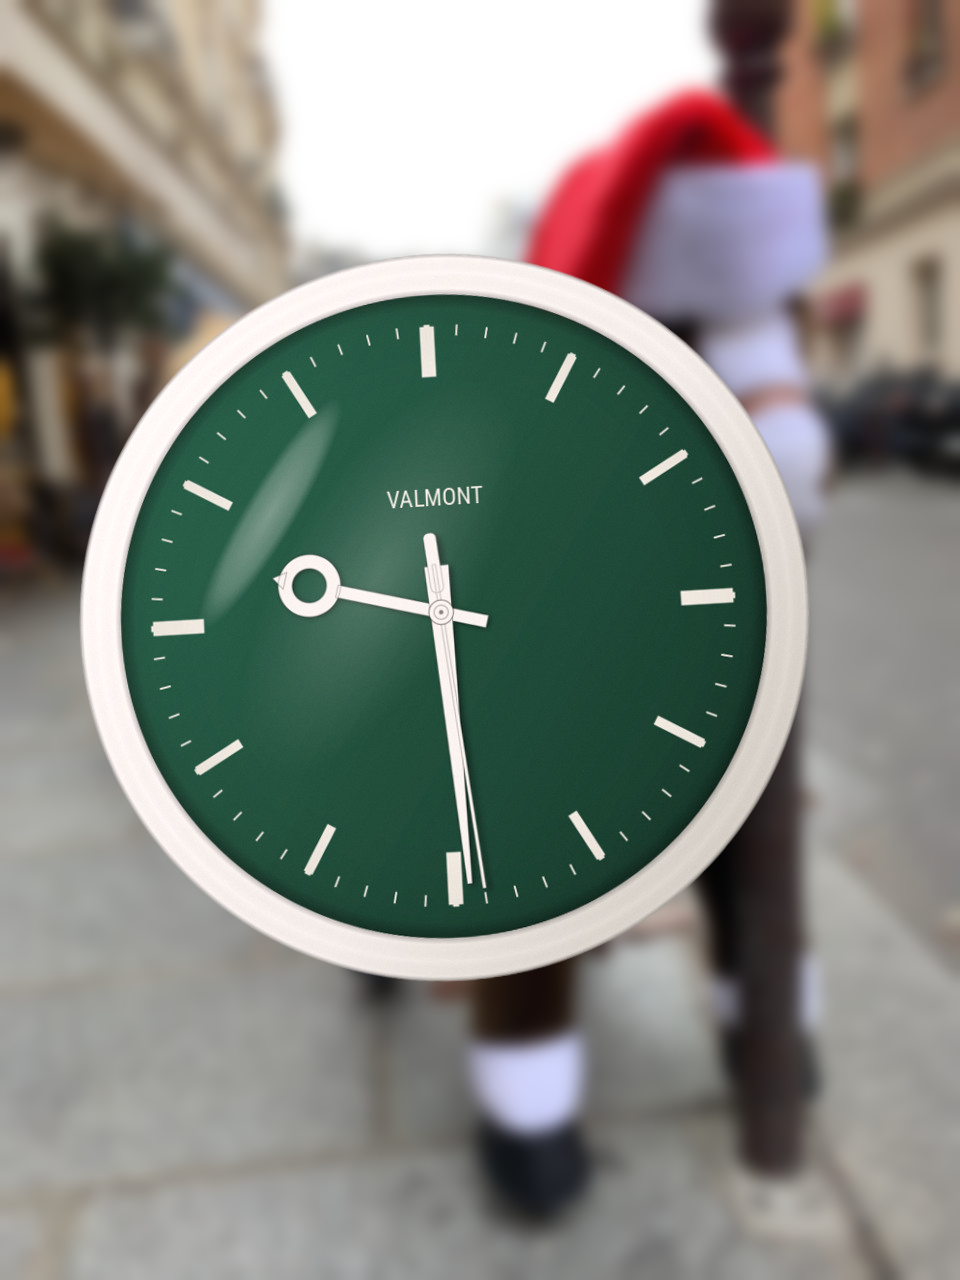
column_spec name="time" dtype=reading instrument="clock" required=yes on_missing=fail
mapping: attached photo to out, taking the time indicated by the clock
9:29:29
